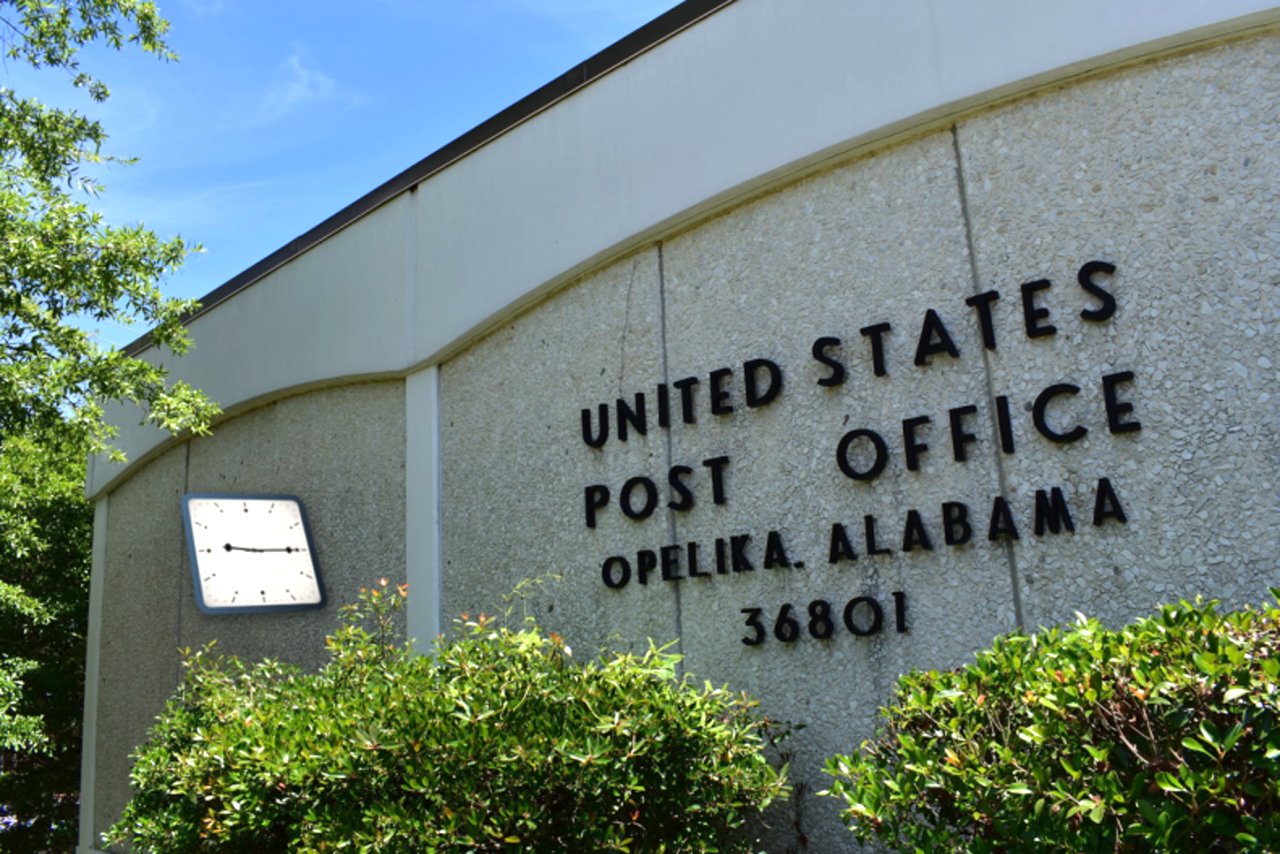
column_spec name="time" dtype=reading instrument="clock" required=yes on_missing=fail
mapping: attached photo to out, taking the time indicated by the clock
9:15
